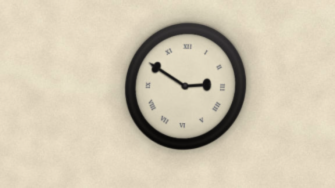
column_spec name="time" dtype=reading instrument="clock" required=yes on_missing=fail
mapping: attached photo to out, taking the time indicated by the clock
2:50
